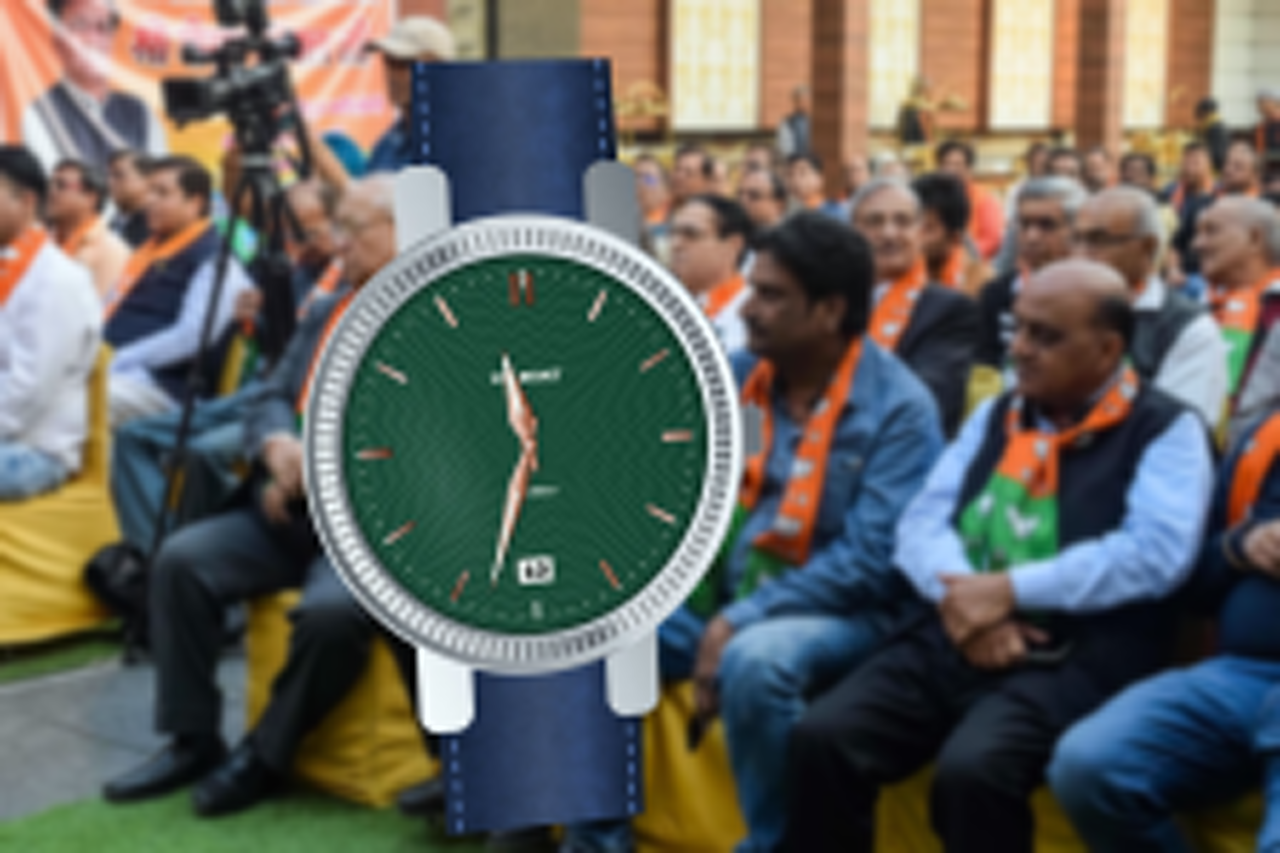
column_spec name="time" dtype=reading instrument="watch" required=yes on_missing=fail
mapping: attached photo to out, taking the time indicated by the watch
11:33
